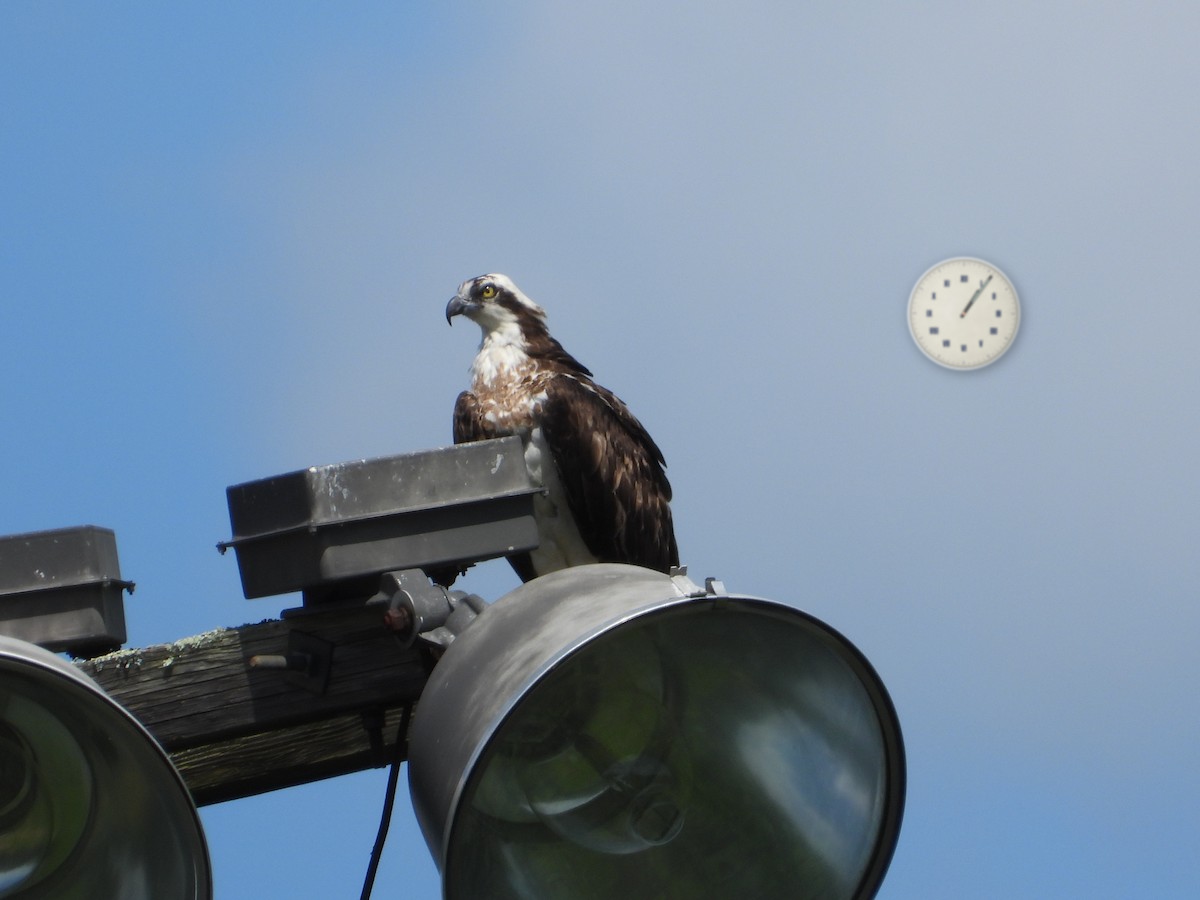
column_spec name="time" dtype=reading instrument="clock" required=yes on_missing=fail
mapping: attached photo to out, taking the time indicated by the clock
1:06
